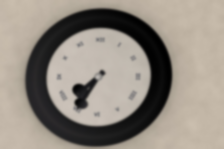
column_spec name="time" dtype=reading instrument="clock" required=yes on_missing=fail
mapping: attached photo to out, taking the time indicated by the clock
7:35
